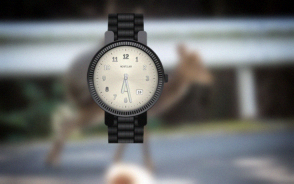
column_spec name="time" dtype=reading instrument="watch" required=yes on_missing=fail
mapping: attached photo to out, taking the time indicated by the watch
6:28
